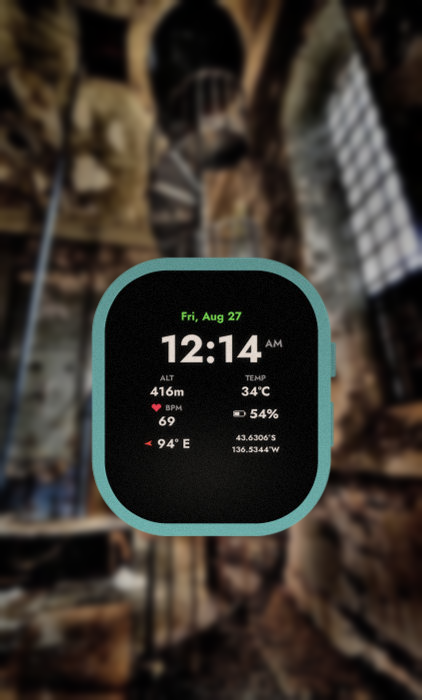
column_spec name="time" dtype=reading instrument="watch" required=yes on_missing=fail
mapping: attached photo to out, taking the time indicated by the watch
12:14
